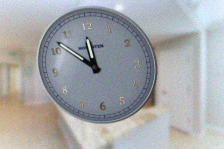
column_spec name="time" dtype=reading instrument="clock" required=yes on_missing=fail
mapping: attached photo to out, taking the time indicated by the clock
11:52
